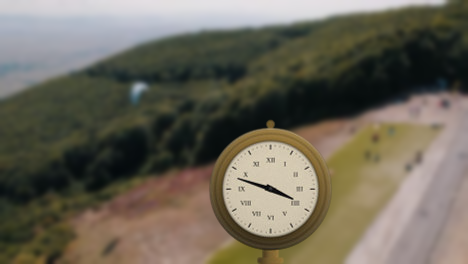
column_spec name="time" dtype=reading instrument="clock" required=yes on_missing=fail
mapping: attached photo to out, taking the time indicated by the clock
3:48
